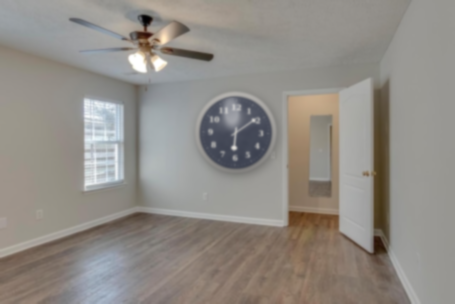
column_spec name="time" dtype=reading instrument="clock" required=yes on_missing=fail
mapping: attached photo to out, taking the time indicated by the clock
6:09
